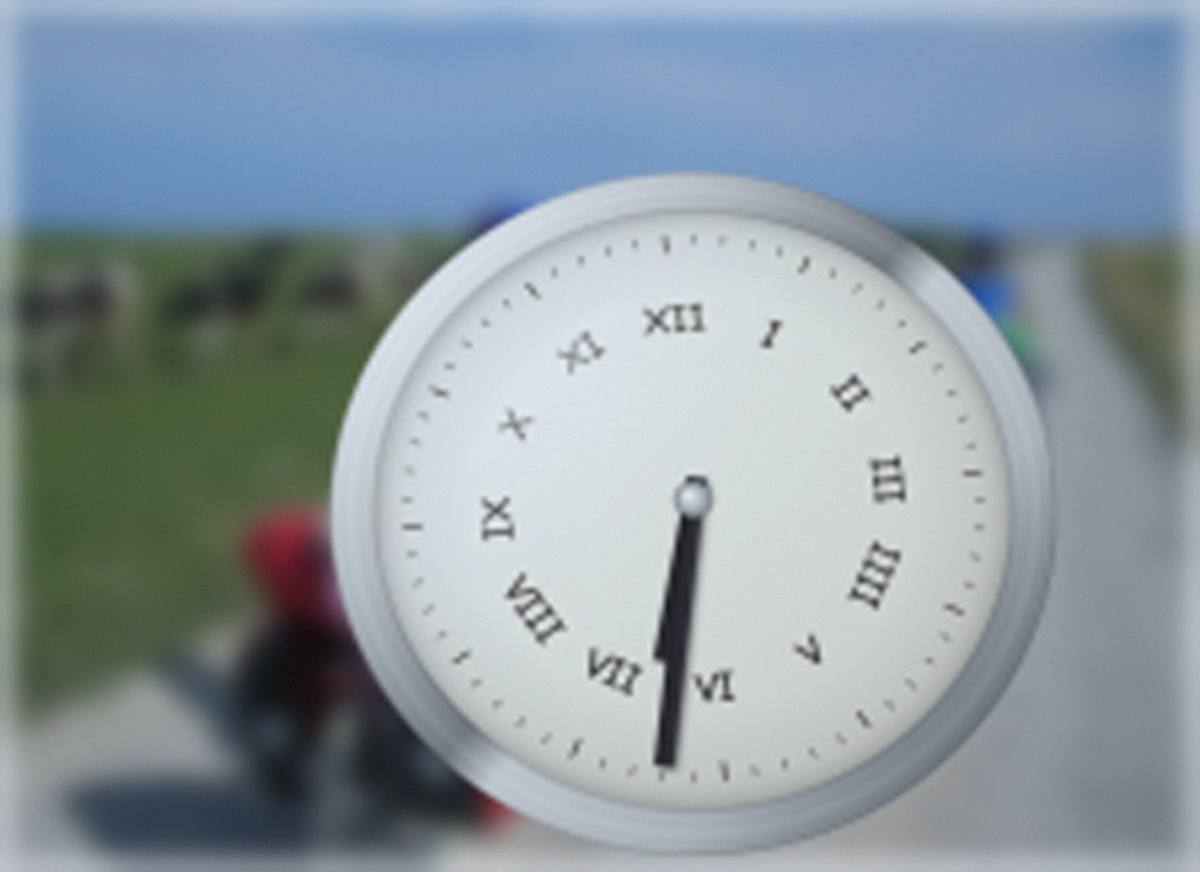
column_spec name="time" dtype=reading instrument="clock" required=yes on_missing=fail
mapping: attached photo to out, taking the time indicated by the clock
6:32
